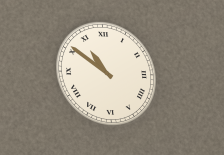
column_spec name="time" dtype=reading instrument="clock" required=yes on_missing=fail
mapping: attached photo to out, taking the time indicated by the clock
10:51
